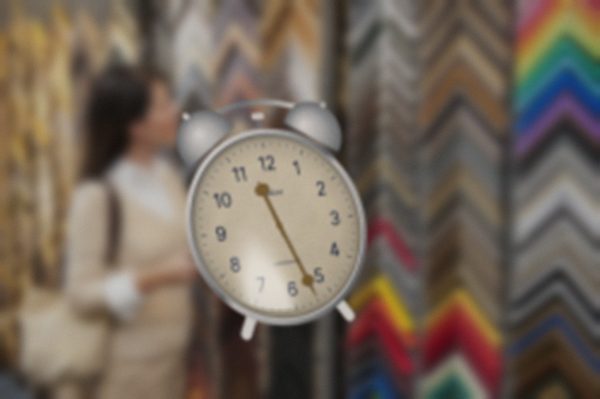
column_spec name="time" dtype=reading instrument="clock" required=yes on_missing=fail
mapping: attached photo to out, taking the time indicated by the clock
11:27
